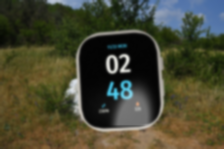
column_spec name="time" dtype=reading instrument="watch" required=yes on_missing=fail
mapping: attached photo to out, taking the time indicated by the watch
2:48
